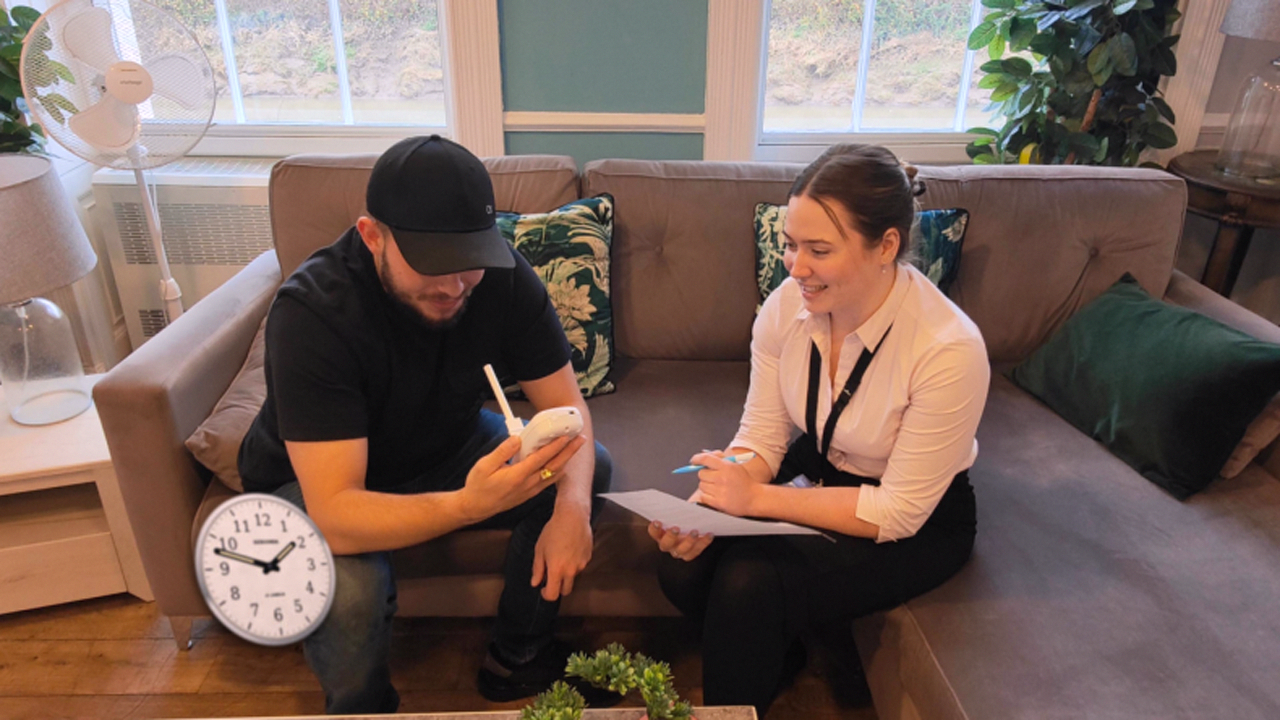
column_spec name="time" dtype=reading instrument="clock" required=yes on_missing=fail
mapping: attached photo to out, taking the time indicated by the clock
1:48
